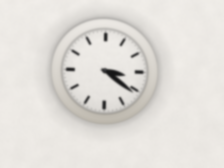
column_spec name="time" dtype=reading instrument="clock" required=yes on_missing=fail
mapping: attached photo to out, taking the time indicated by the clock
3:21
